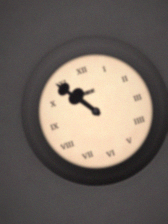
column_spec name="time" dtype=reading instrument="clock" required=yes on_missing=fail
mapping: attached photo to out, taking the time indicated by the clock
10:54
